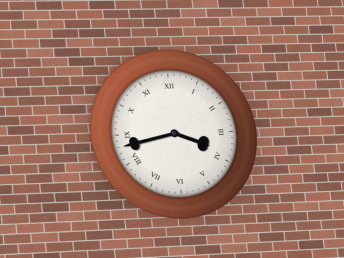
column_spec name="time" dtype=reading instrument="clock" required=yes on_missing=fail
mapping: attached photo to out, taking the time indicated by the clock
3:43
